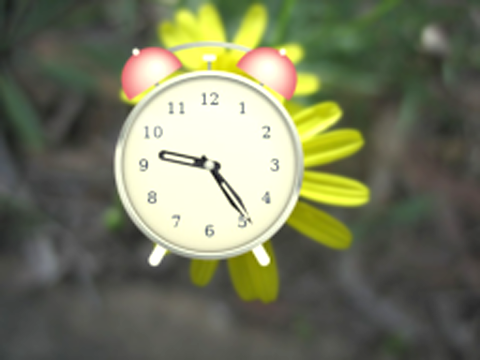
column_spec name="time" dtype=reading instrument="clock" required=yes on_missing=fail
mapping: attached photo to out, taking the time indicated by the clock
9:24
